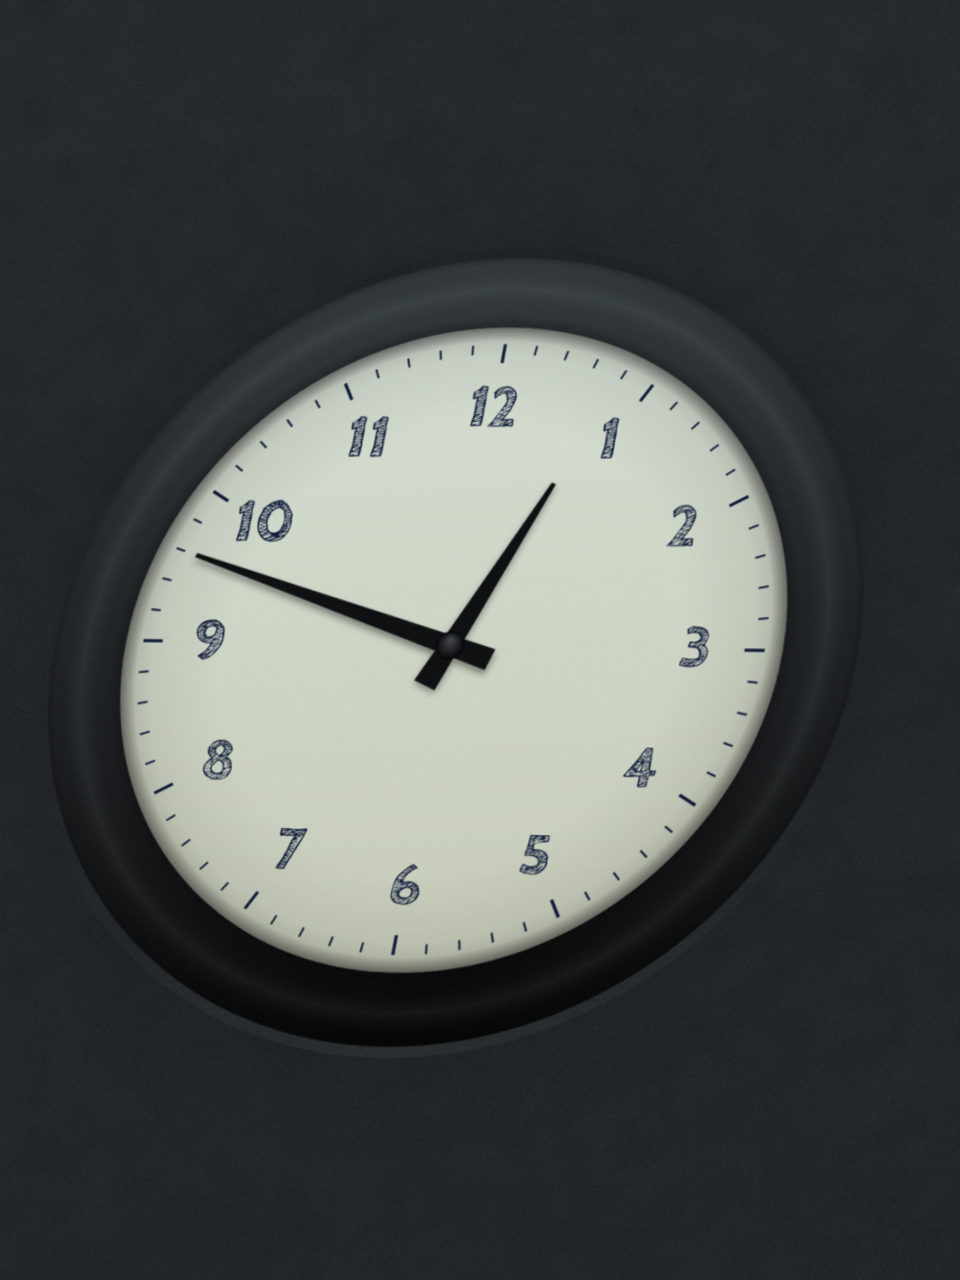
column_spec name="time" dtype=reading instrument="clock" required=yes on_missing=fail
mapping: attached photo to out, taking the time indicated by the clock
12:48
